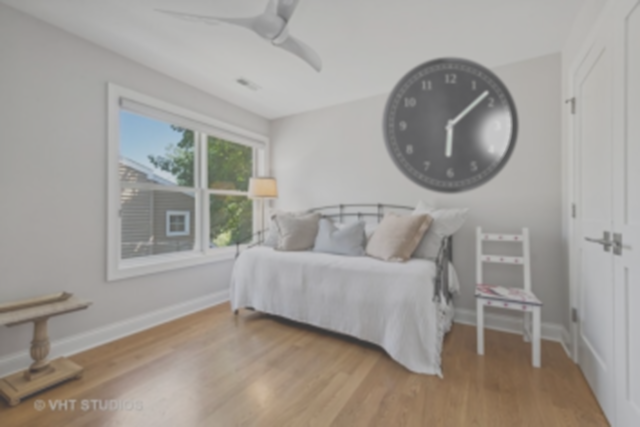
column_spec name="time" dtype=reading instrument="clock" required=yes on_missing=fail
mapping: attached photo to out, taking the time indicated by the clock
6:08
